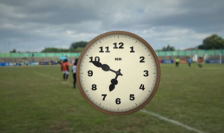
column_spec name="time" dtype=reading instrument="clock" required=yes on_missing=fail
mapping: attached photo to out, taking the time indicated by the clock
6:49
